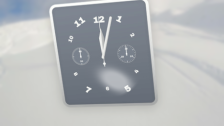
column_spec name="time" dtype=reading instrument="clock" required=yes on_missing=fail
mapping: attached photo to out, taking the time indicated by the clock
12:03
